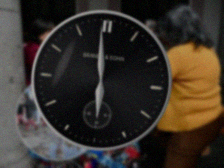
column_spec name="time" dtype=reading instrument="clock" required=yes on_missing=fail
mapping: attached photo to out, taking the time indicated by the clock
5:59
